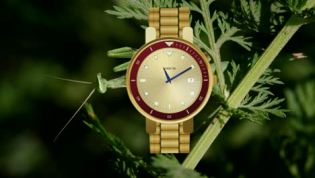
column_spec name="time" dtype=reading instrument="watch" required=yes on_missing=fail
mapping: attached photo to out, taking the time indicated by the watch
11:10
